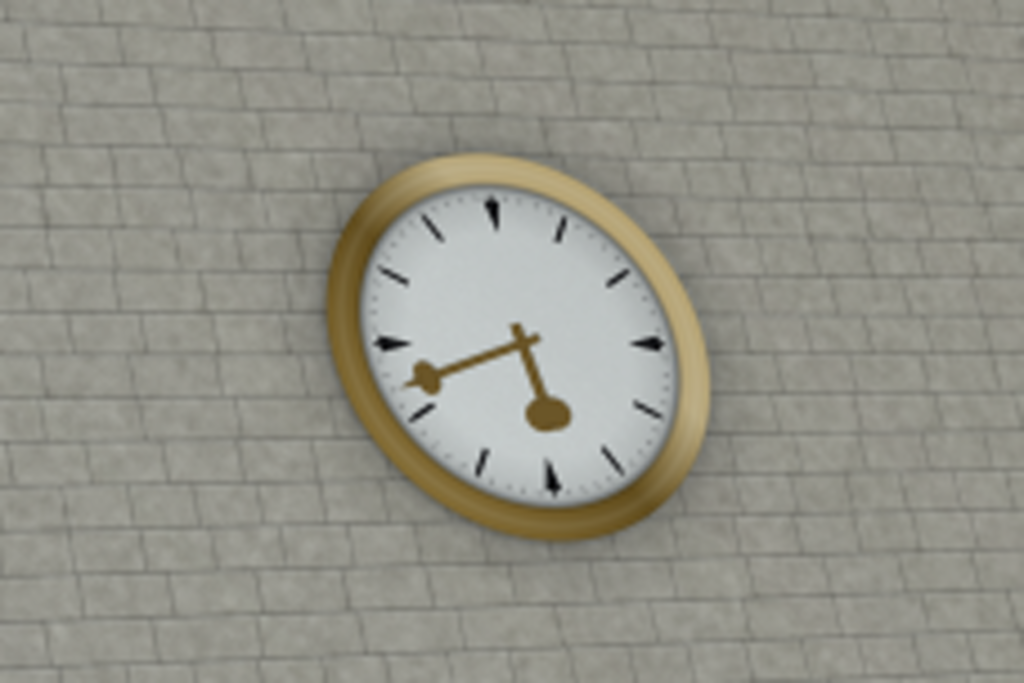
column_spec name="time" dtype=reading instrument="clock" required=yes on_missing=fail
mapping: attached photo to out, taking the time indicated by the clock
5:42
